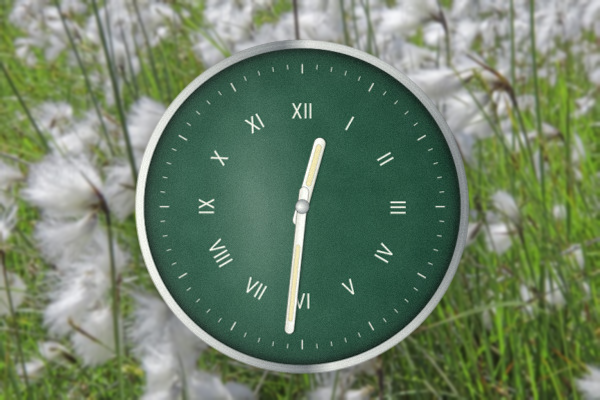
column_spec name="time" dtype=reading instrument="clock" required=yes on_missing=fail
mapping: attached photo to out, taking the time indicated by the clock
12:31
